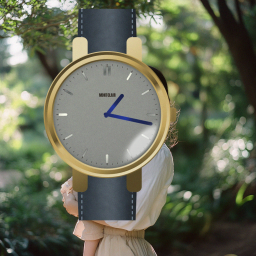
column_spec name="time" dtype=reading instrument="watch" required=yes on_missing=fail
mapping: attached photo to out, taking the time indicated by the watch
1:17
